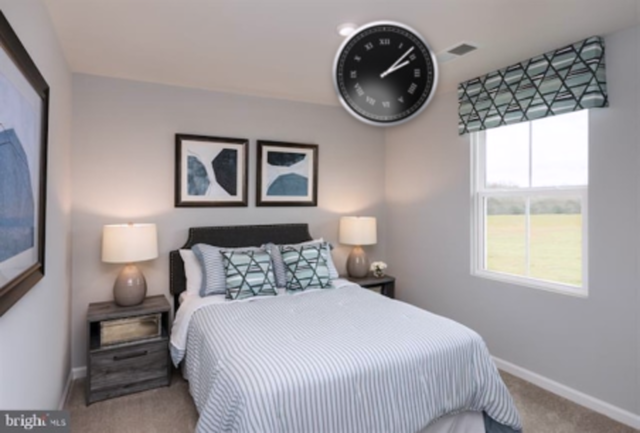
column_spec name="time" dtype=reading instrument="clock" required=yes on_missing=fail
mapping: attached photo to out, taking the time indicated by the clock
2:08
